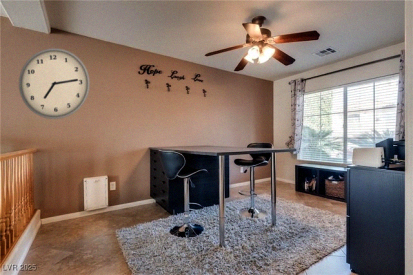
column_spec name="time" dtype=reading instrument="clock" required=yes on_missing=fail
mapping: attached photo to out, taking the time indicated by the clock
7:14
